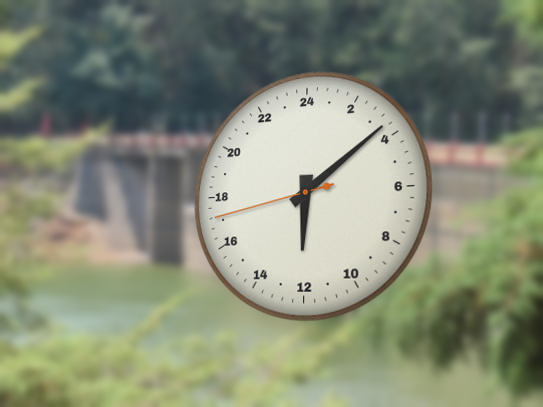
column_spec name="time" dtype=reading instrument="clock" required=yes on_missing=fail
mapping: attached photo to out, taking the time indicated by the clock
12:08:43
